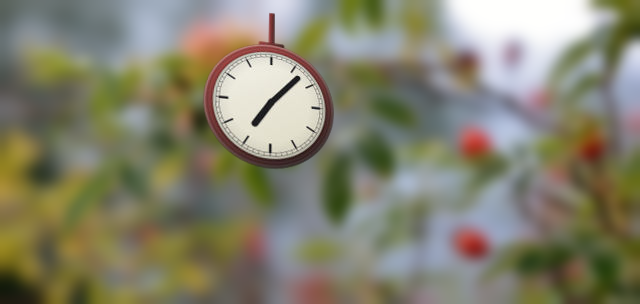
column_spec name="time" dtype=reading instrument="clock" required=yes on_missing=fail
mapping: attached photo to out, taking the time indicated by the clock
7:07
